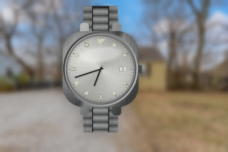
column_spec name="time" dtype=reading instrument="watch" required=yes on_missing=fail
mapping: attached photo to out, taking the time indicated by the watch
6:42
